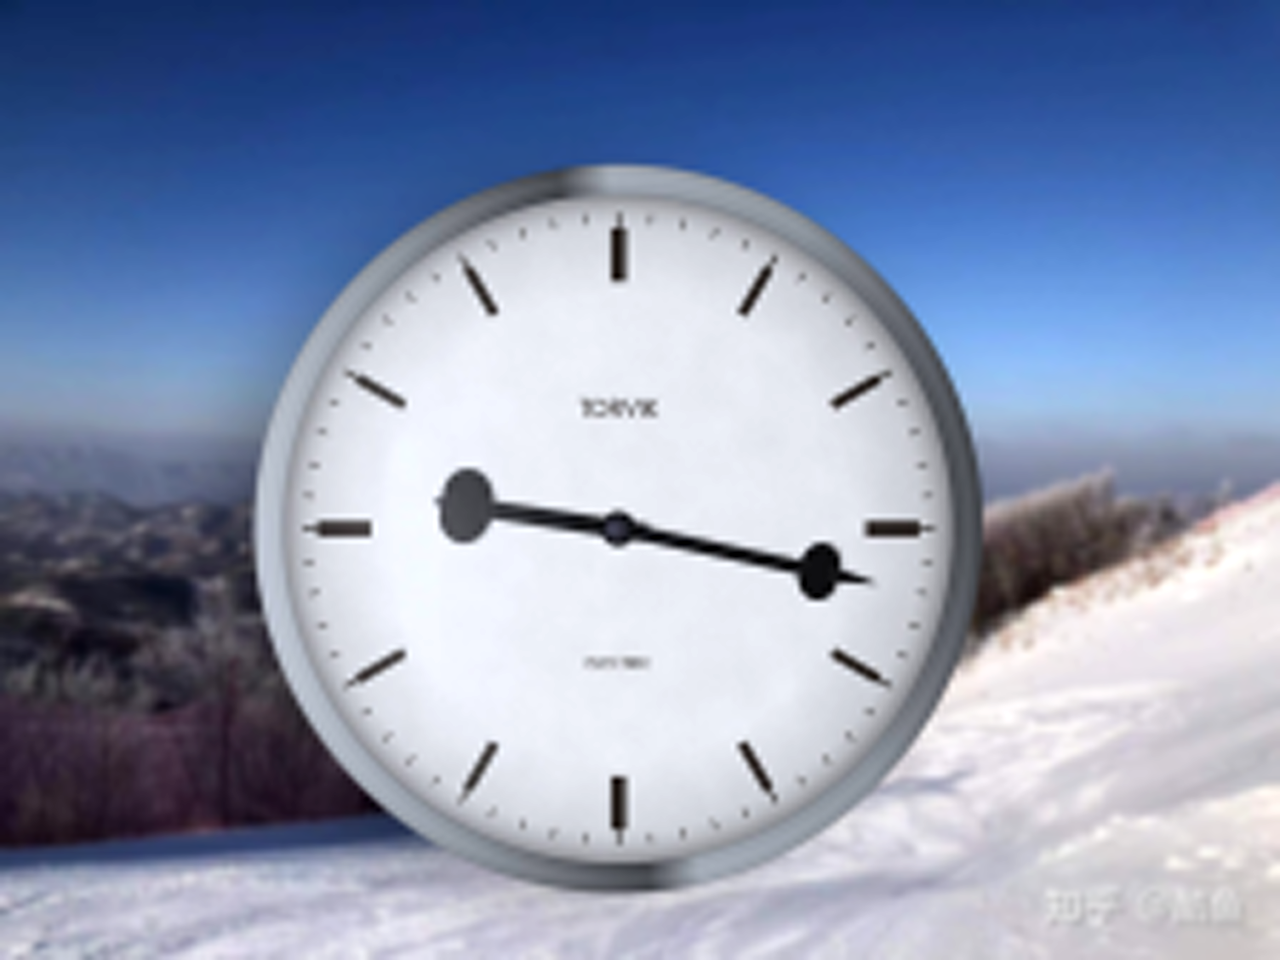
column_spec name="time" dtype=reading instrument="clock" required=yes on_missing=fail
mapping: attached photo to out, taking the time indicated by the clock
9:17
